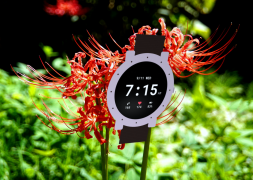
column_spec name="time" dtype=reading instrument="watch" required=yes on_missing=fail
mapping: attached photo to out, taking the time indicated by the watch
7:15
